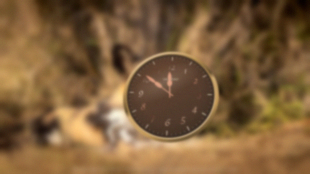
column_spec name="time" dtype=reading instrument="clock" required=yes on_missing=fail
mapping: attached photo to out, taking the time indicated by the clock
11:51
